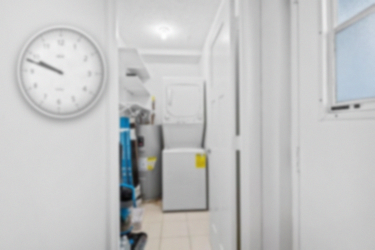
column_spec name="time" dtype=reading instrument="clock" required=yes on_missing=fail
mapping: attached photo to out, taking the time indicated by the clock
9:48
